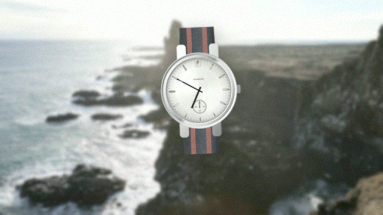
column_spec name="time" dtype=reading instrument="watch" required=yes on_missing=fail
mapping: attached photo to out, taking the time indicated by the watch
6:50
